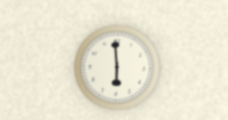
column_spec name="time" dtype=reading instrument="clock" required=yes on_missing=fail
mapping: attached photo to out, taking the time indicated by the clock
5:59
